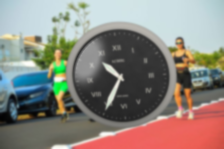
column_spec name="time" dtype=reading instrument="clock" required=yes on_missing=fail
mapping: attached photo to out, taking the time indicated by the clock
10:35
